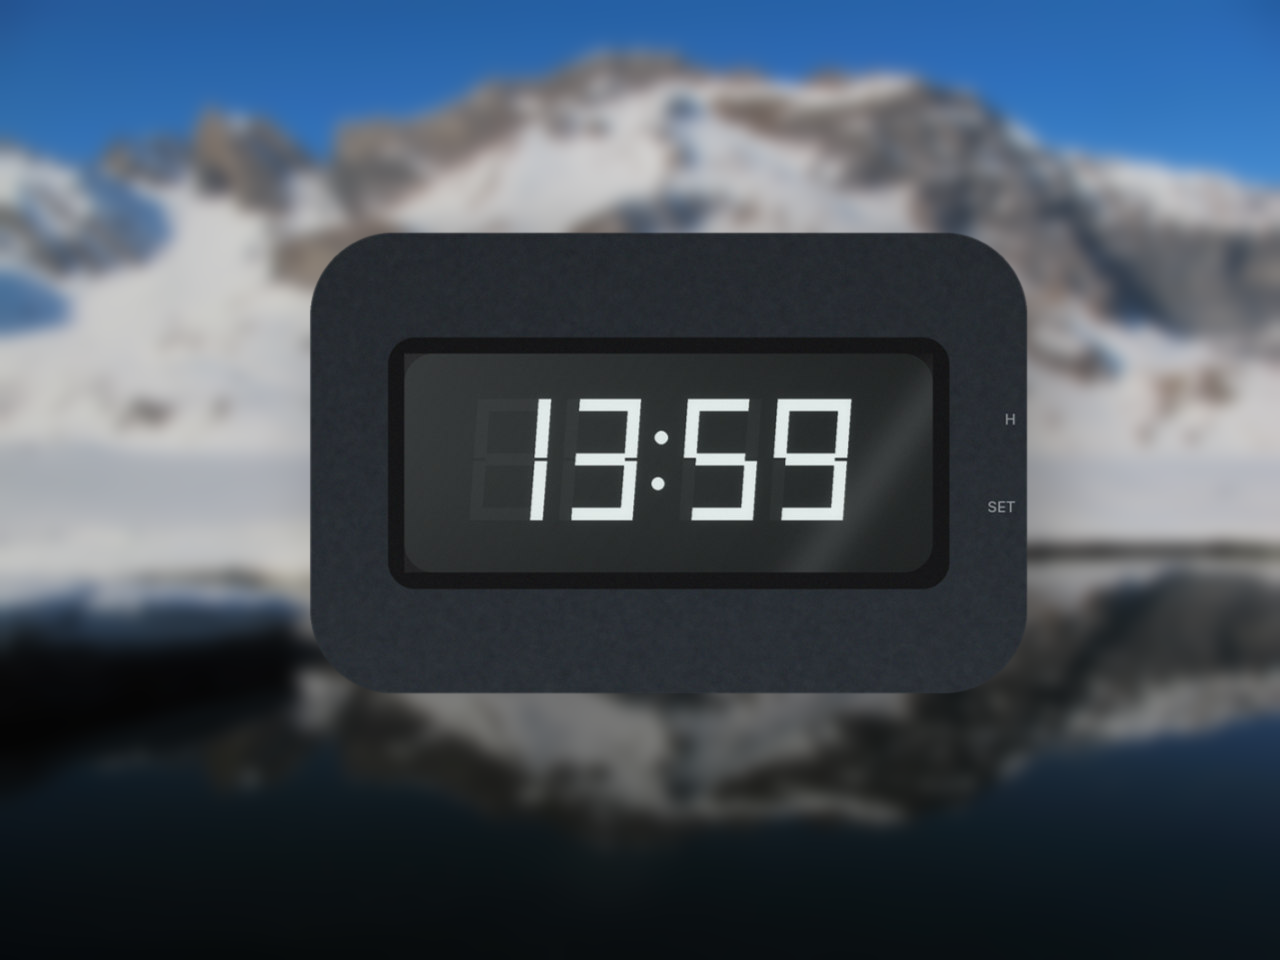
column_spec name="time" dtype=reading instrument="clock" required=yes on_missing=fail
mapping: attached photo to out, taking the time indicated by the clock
13:59
